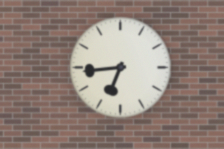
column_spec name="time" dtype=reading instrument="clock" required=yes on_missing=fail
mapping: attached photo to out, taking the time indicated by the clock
6:44
